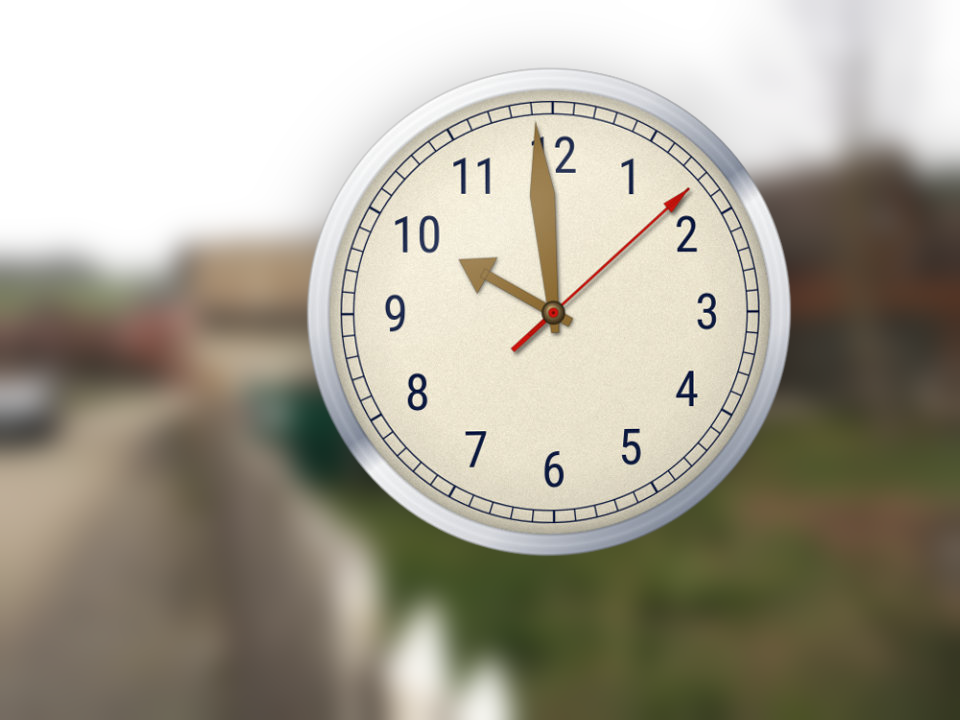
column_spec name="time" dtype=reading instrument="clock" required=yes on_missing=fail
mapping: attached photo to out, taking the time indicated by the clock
9:59:08
